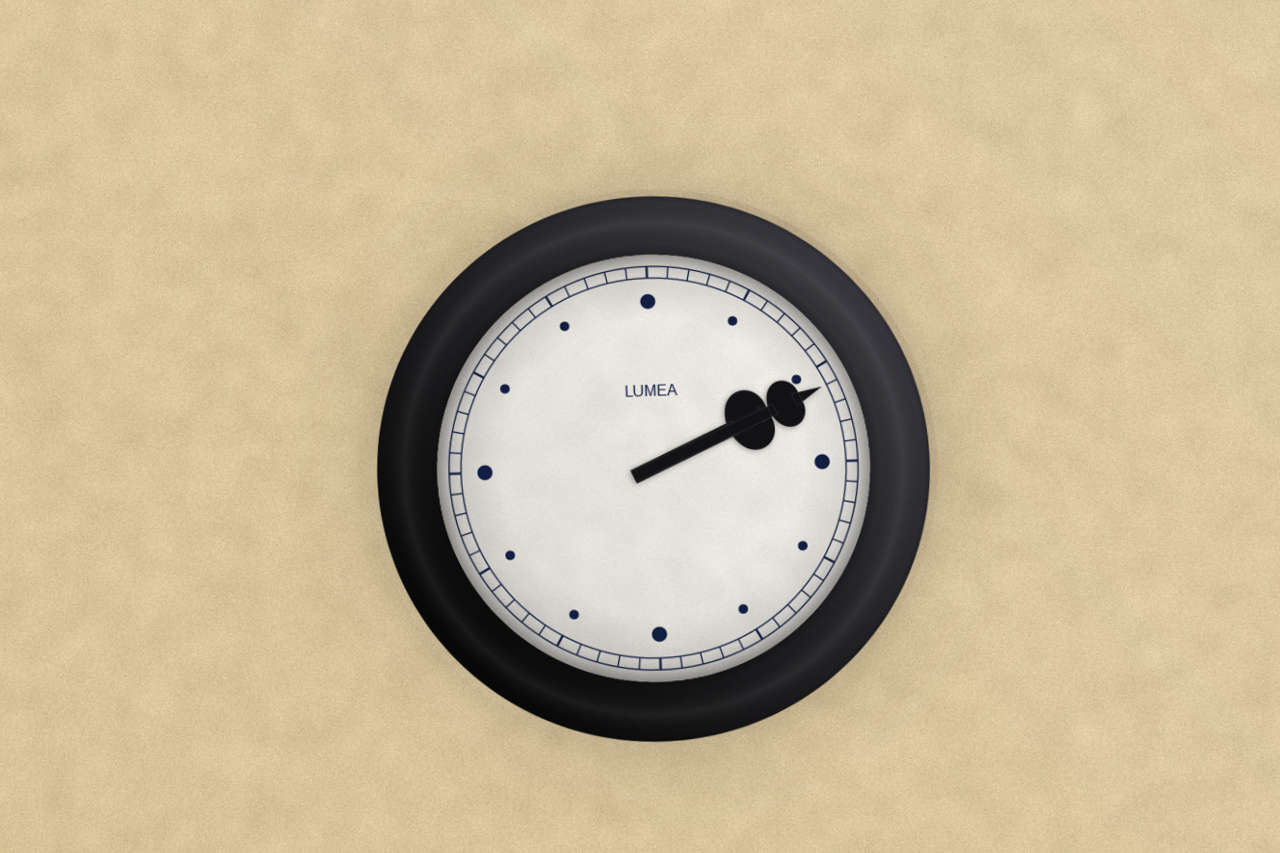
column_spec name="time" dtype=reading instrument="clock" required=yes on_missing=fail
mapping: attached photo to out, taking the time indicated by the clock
2:11
